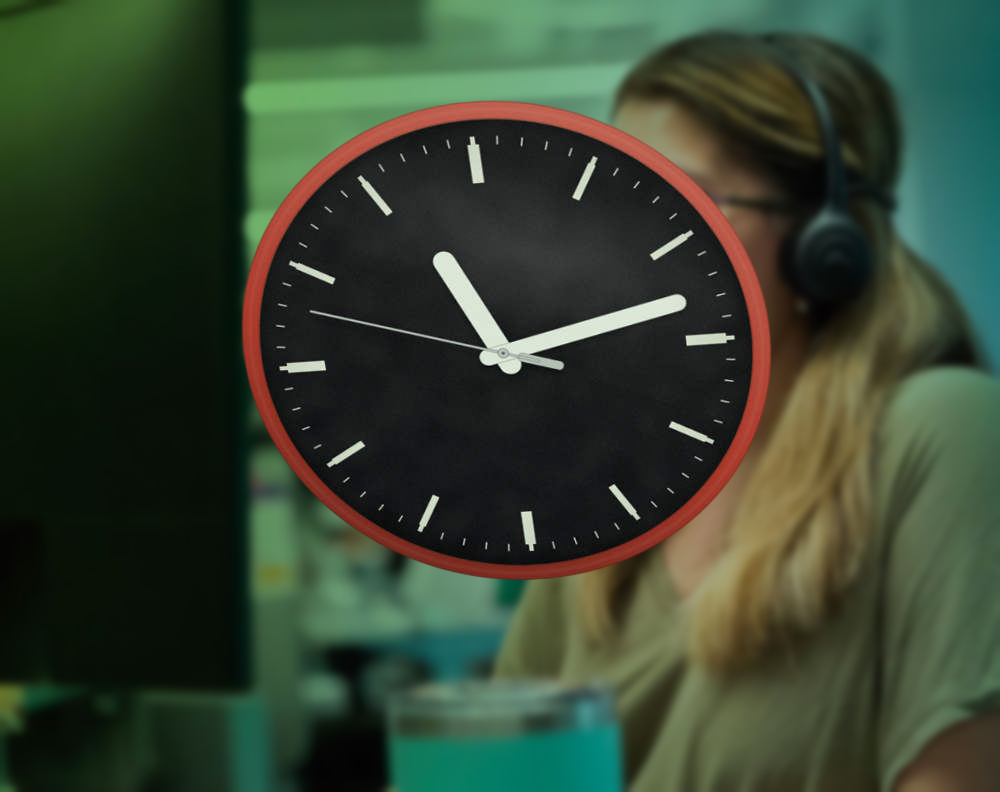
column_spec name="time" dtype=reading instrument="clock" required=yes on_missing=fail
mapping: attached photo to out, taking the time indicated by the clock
11:12:48
